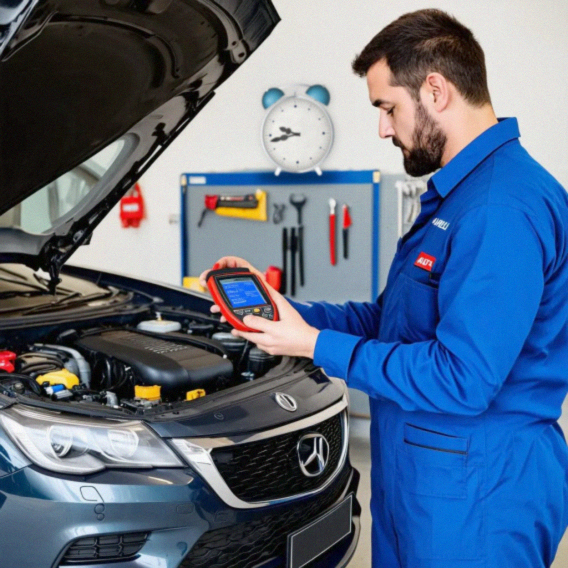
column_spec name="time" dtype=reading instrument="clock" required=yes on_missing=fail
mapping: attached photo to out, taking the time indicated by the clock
9:43
